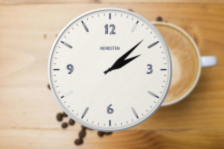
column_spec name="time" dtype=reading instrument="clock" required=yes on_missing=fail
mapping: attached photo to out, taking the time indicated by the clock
2:08
